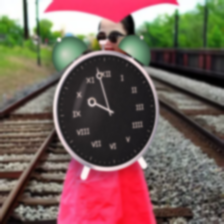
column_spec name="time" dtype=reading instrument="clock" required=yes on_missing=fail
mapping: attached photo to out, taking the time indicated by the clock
9:58
